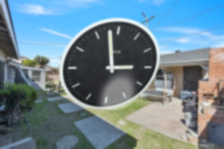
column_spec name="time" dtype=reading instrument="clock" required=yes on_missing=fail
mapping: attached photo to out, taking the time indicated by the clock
2:58
